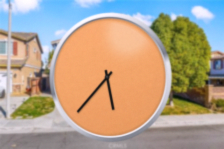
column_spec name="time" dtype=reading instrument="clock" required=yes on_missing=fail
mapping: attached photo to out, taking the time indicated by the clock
5:37
